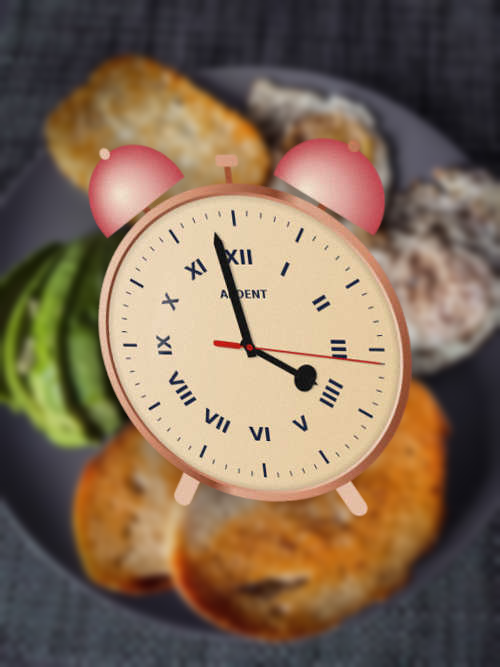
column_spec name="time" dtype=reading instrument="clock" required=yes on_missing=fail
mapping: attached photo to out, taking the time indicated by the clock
3:58:16
